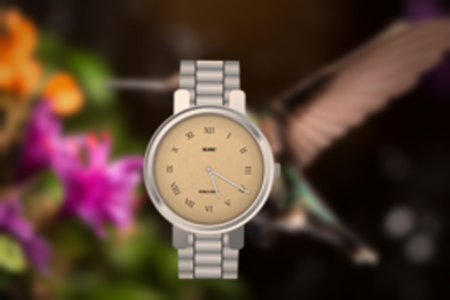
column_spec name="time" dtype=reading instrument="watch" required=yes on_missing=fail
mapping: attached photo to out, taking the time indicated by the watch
5:20
